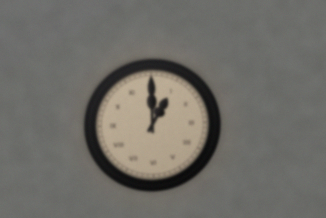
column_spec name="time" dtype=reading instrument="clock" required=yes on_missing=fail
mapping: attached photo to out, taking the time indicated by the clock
1:00
